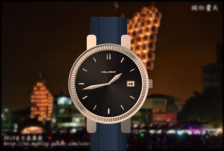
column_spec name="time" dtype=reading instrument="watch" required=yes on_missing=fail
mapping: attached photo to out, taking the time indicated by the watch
1:43
